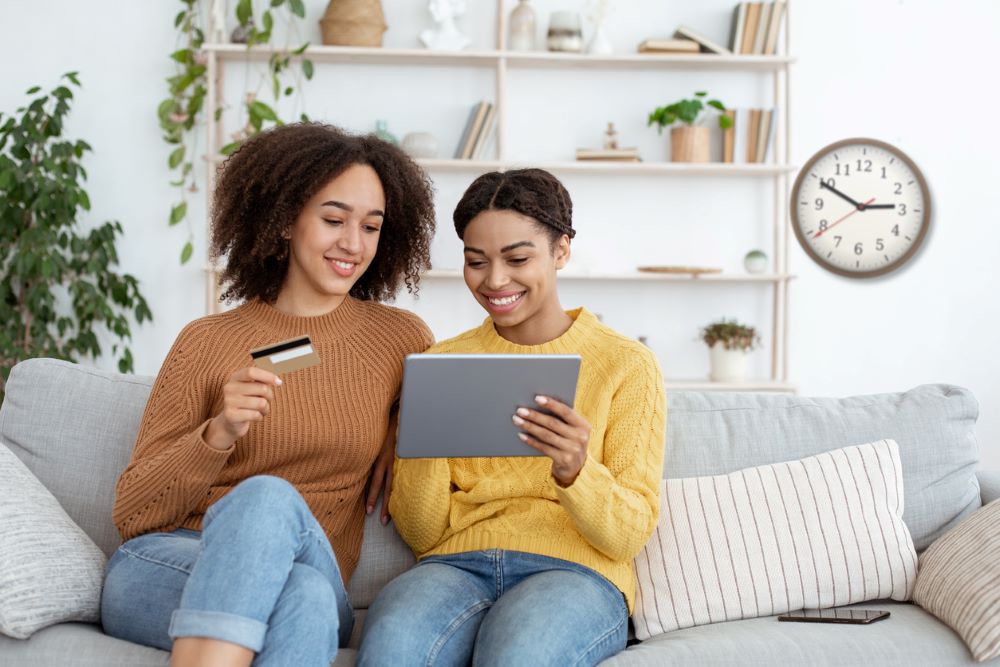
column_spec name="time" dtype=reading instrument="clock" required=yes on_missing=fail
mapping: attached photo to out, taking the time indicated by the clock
2:49:39
